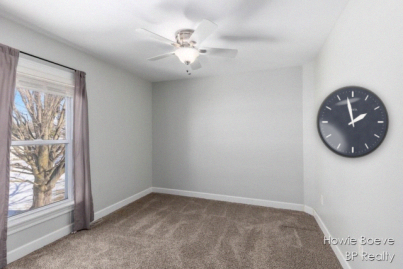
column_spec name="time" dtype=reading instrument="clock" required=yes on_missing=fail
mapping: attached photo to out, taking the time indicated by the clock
1:58
